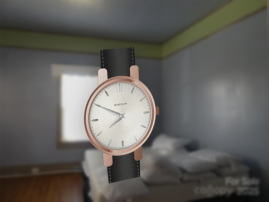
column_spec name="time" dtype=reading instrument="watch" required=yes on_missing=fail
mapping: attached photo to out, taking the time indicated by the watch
7:50
